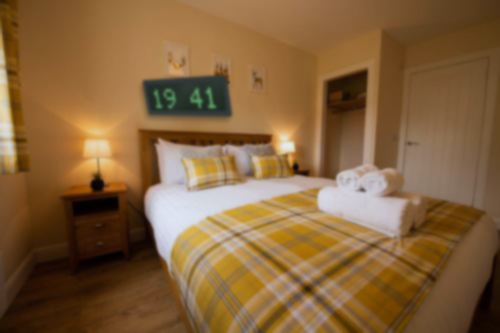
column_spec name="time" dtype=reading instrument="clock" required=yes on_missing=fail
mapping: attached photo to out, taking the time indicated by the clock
19:41
